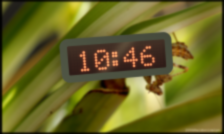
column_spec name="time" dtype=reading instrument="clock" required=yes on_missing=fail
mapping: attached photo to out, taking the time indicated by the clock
10:46
